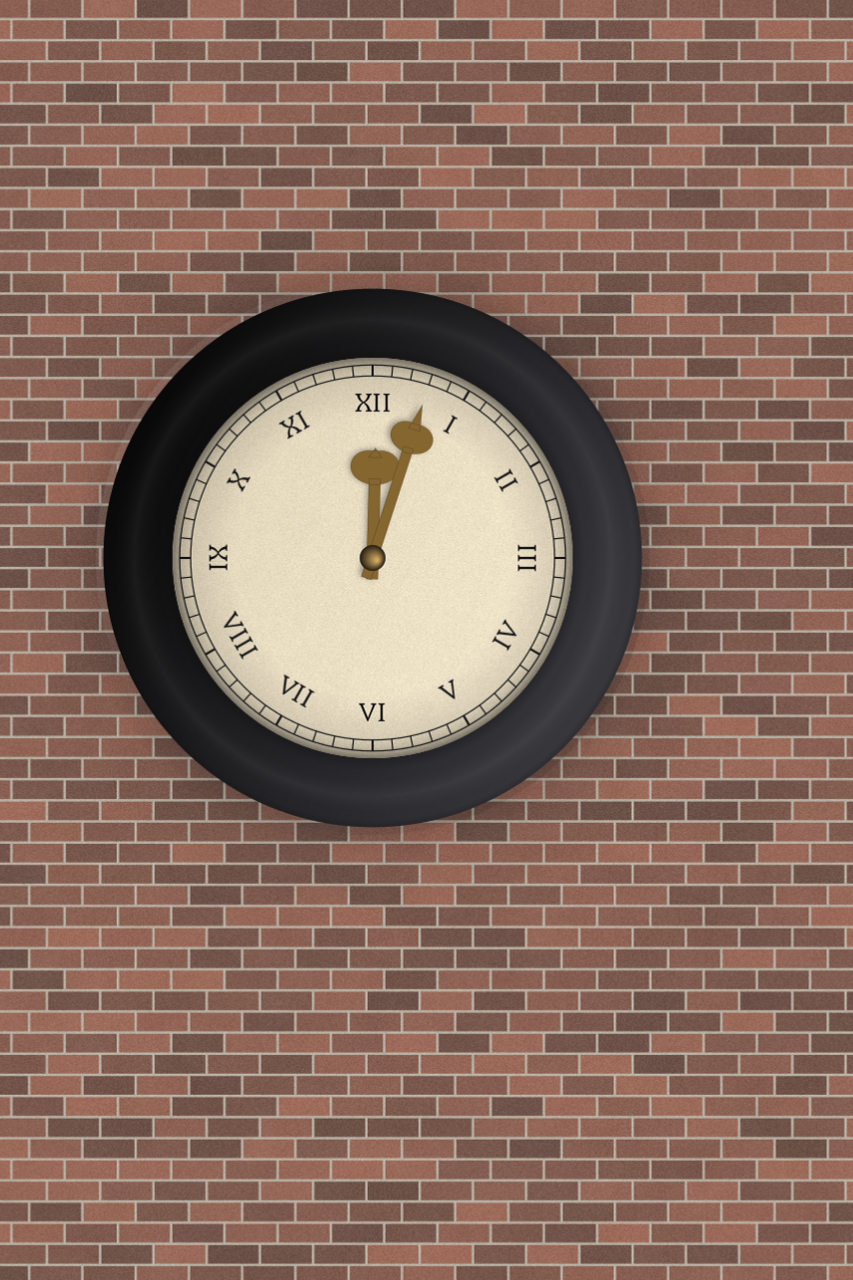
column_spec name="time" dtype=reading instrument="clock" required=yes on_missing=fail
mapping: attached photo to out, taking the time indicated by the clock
12:03
